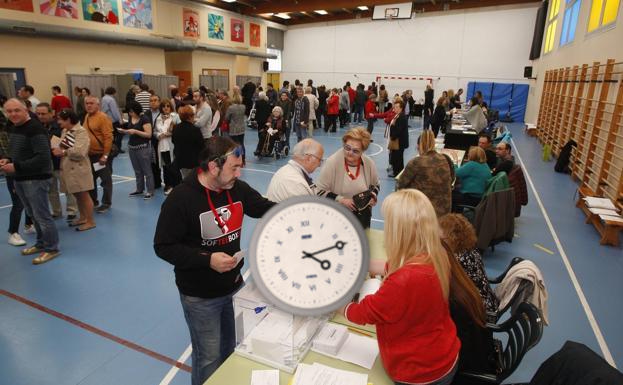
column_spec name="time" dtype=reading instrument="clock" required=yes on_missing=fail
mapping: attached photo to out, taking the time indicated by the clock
4:13
